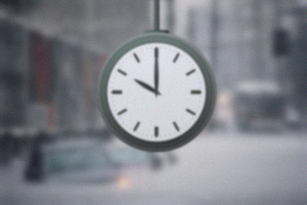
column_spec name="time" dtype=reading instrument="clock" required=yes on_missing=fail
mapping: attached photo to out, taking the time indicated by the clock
10:00
